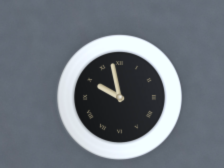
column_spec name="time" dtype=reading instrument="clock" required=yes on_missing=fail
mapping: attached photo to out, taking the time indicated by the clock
9:58
